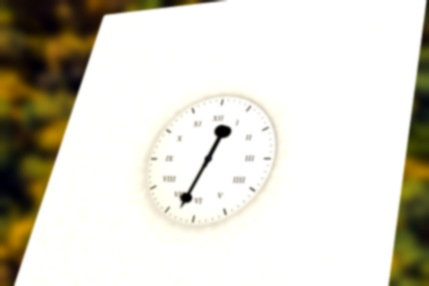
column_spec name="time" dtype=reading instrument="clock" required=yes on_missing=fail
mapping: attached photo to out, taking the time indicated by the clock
12:33
